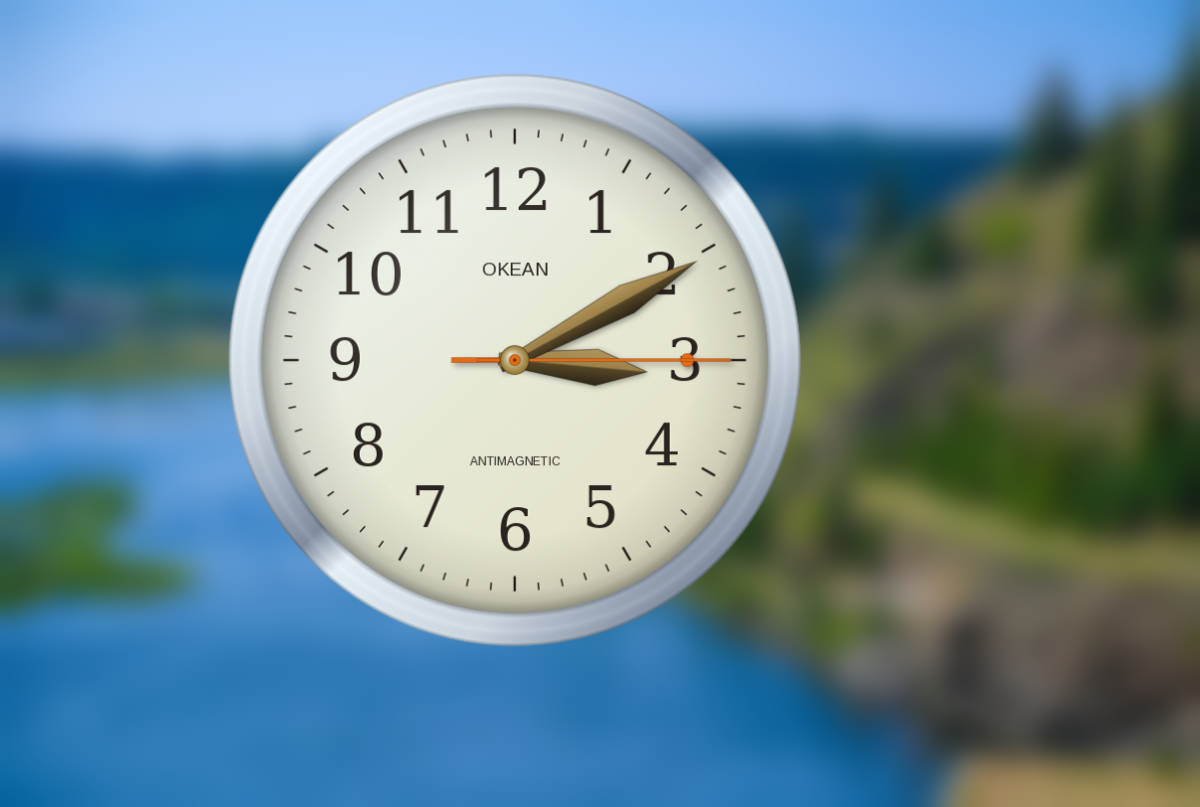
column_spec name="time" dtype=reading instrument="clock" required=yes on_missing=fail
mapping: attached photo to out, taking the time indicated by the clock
3:10:15
